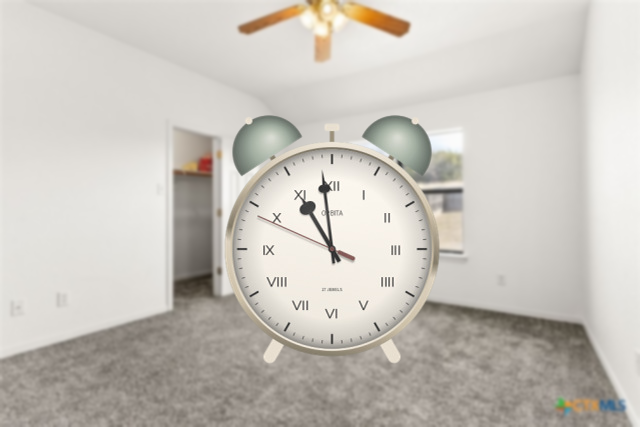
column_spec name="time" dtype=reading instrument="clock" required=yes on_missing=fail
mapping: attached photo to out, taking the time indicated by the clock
10:58:49
